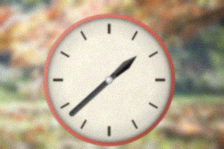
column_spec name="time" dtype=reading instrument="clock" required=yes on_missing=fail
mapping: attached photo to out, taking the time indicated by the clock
1:38
